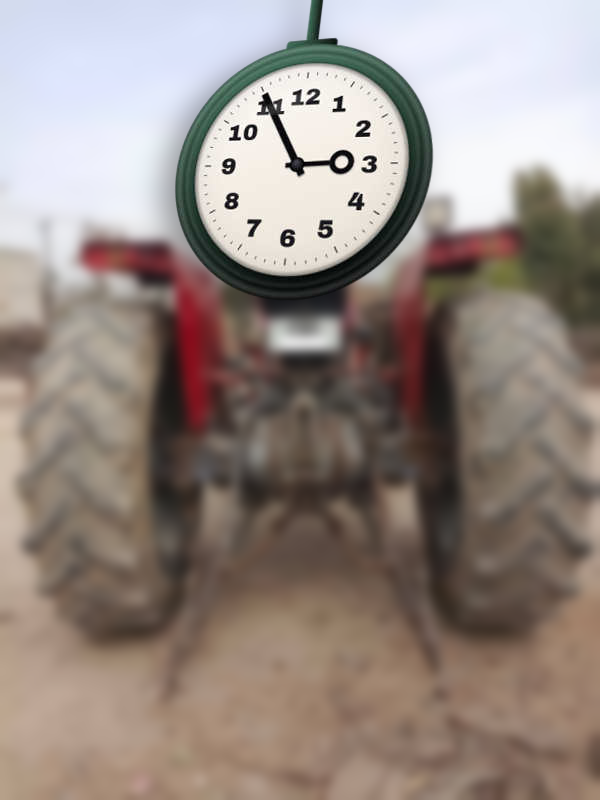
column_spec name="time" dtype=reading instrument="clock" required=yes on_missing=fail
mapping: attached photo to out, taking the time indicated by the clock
2:55
